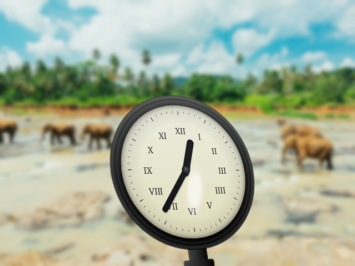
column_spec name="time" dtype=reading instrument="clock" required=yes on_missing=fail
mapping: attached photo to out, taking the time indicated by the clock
12:36
